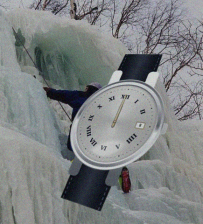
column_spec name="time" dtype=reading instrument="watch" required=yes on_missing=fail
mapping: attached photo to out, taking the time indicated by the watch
12:00
